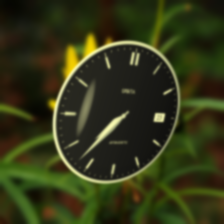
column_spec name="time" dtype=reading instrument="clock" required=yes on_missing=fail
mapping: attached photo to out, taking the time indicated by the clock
7:37
